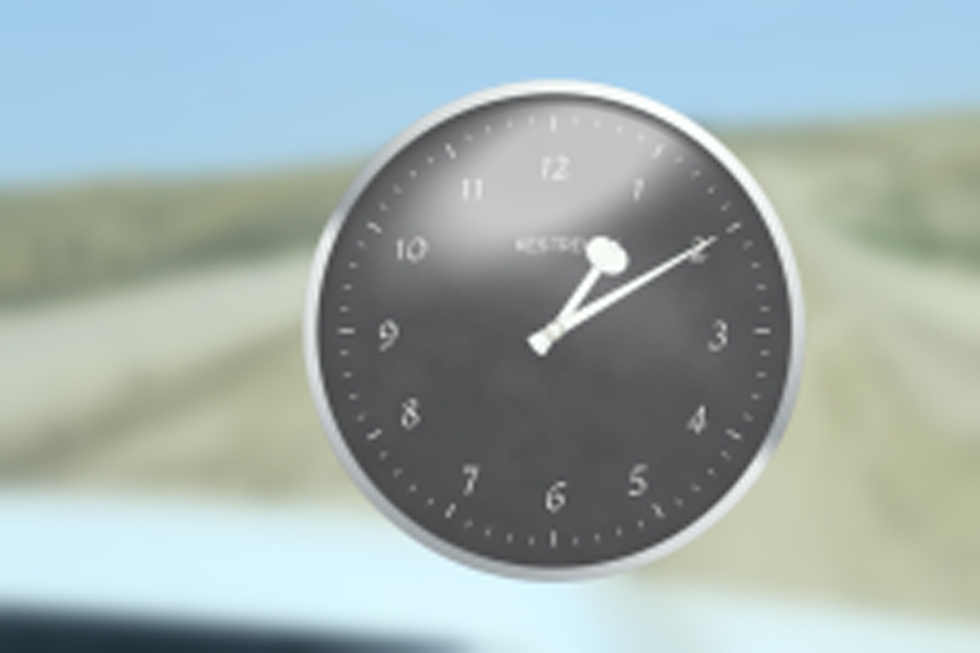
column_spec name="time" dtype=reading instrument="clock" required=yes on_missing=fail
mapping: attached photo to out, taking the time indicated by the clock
1:10
